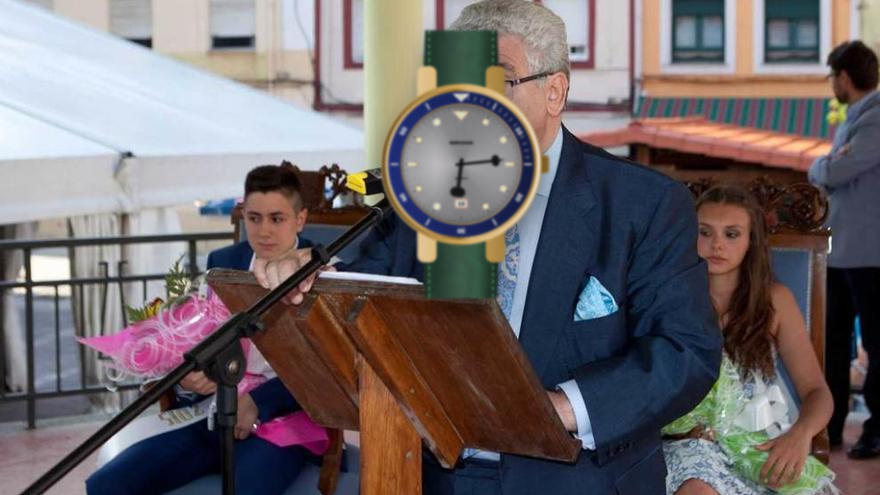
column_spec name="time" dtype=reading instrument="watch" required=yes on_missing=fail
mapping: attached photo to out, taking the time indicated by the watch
6:14
